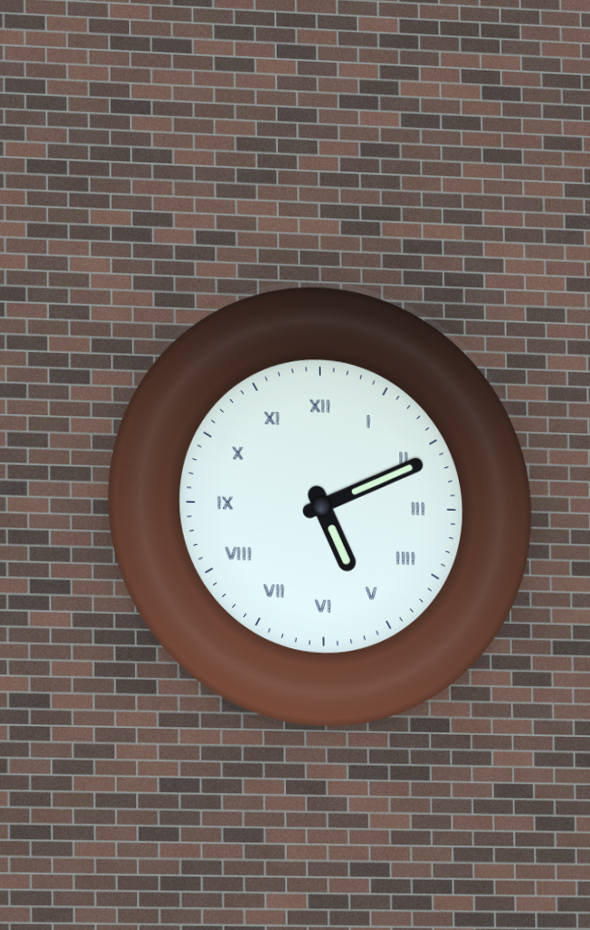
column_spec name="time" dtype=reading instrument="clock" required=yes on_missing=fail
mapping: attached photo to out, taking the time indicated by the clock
5:11
